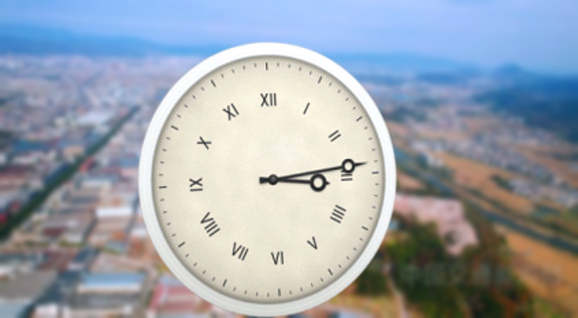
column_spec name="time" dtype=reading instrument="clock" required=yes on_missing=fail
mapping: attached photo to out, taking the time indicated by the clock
3:14
